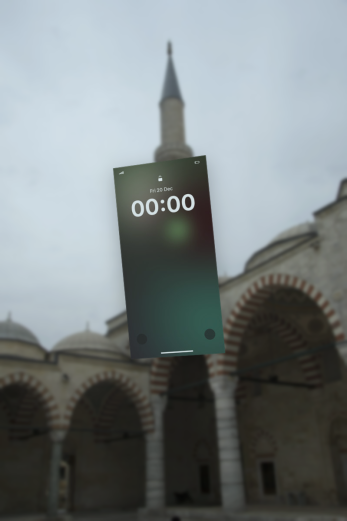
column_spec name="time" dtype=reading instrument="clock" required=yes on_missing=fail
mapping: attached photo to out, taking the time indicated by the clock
0:00
